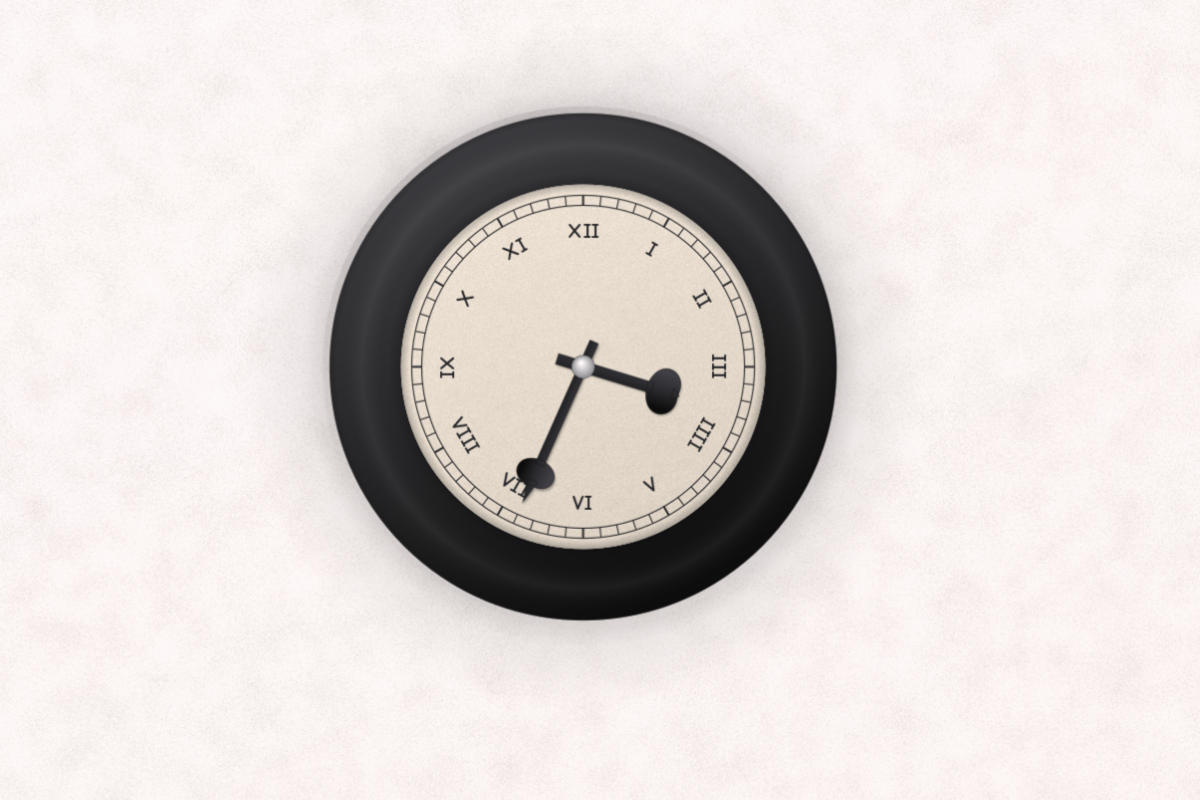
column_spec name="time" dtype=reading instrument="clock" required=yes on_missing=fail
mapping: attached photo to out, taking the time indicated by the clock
3:34
